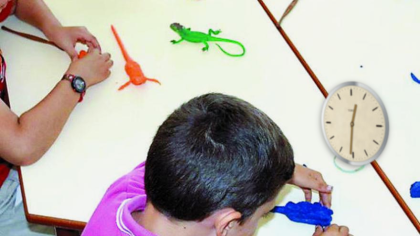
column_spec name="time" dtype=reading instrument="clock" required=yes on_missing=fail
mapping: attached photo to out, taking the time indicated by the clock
12:31
